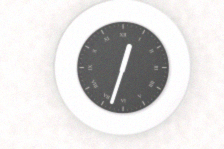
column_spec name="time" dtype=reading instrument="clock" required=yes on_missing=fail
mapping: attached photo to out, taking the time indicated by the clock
12:33
